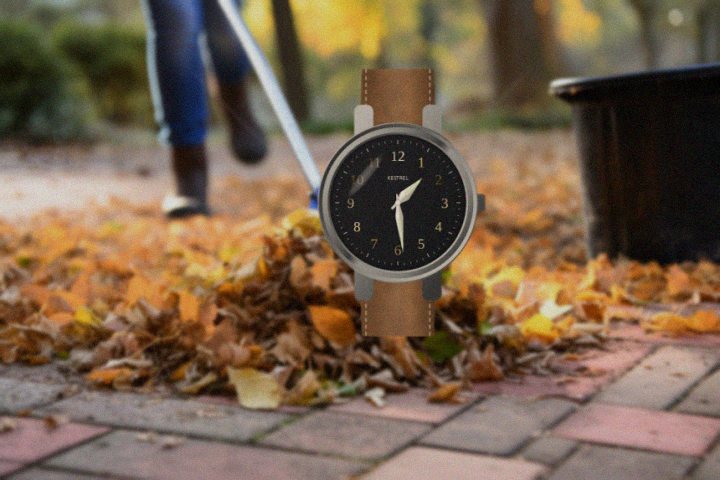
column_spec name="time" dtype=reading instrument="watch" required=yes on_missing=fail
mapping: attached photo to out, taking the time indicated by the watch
1:29
